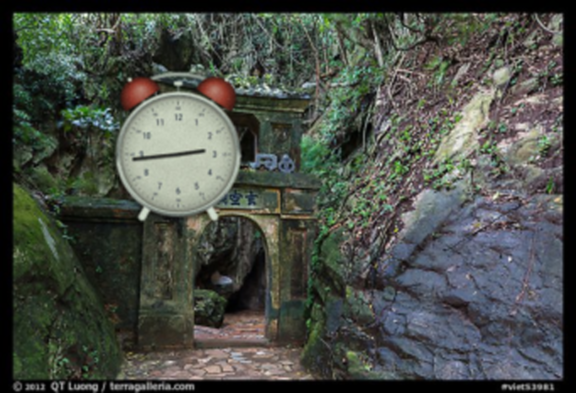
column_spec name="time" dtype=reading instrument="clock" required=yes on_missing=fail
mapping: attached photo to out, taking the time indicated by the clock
2:44
